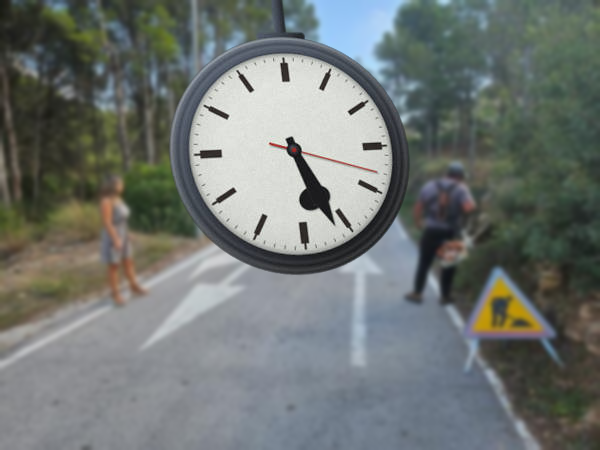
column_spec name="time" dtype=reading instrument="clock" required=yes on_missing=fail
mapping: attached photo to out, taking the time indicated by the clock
5:26:18
